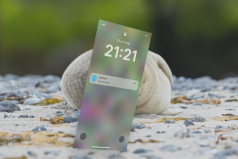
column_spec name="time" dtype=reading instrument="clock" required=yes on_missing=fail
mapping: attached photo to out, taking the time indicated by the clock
21:21
